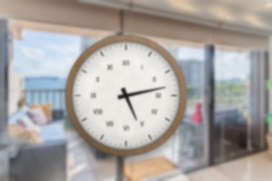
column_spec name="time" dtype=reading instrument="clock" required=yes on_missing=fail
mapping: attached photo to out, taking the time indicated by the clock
5:13
